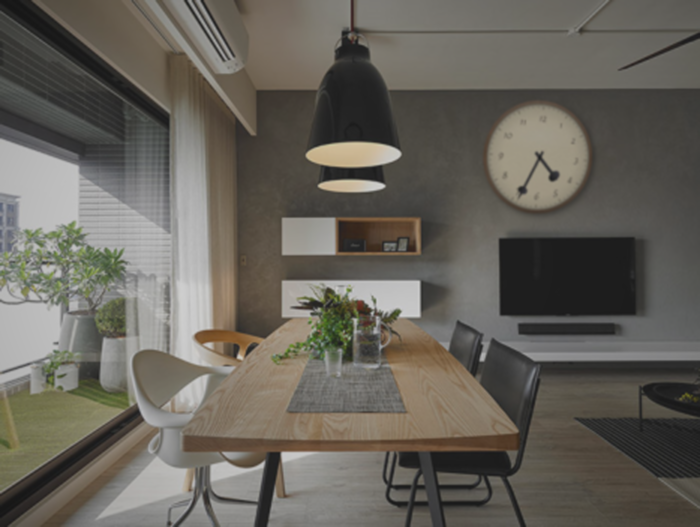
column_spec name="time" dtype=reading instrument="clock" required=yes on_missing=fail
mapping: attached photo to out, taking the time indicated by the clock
4:34
